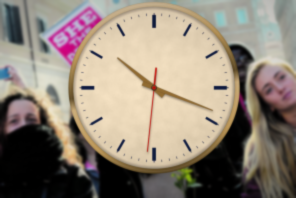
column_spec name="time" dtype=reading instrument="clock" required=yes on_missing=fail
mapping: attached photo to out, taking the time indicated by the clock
10:18:31
